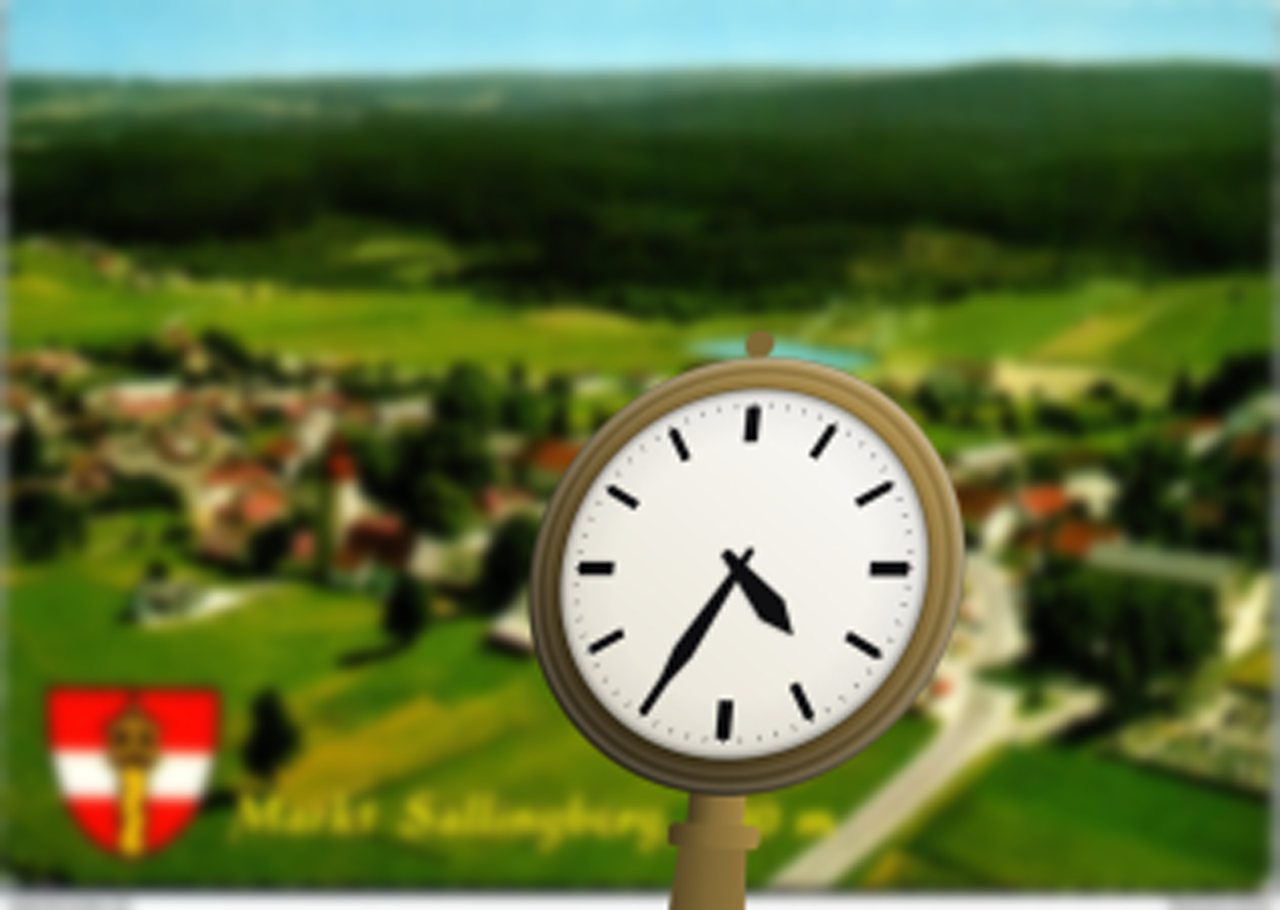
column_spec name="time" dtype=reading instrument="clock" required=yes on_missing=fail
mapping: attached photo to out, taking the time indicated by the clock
4:35
